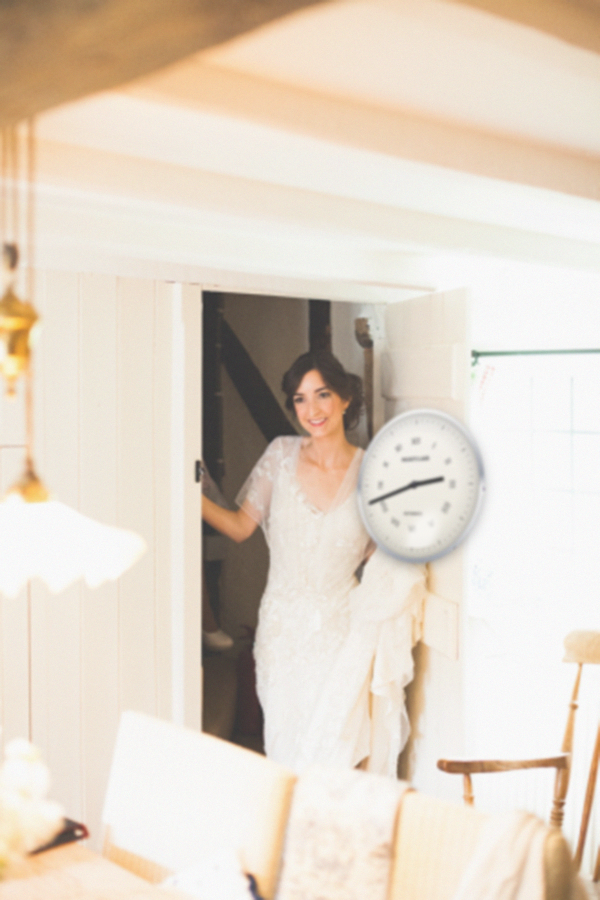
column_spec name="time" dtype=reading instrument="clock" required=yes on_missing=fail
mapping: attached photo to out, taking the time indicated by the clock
2:42
